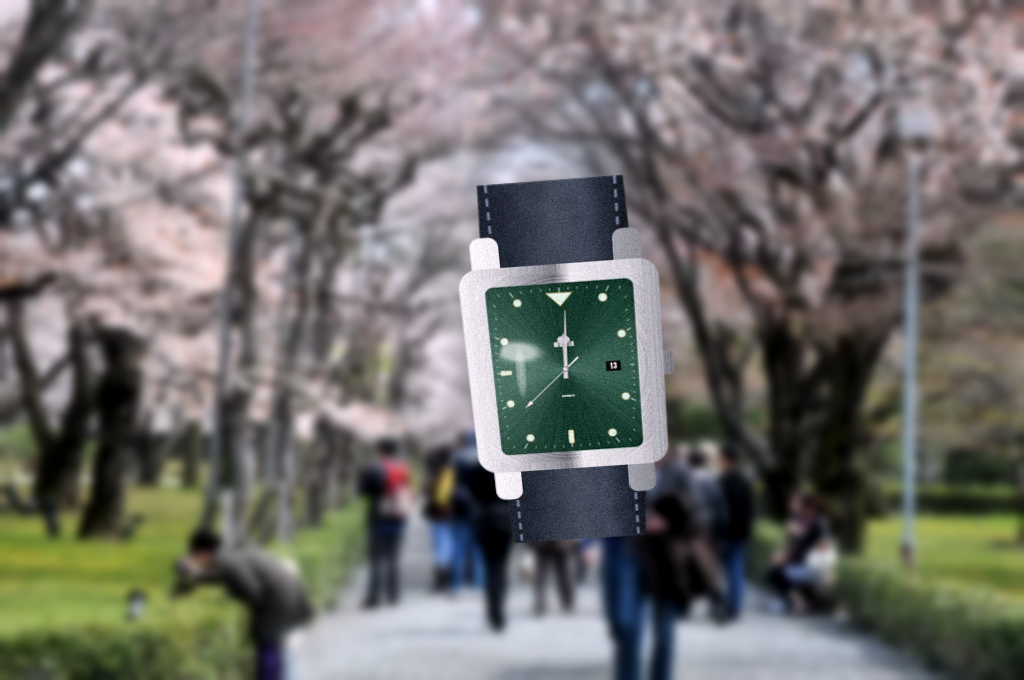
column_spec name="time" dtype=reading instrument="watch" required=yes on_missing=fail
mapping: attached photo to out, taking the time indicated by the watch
12:00:38
